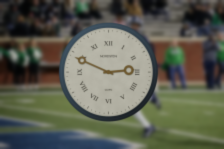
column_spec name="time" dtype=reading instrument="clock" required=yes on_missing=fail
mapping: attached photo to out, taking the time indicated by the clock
2:49
